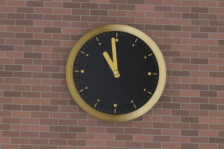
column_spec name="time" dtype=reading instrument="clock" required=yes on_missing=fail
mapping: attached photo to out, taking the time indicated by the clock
10:59
